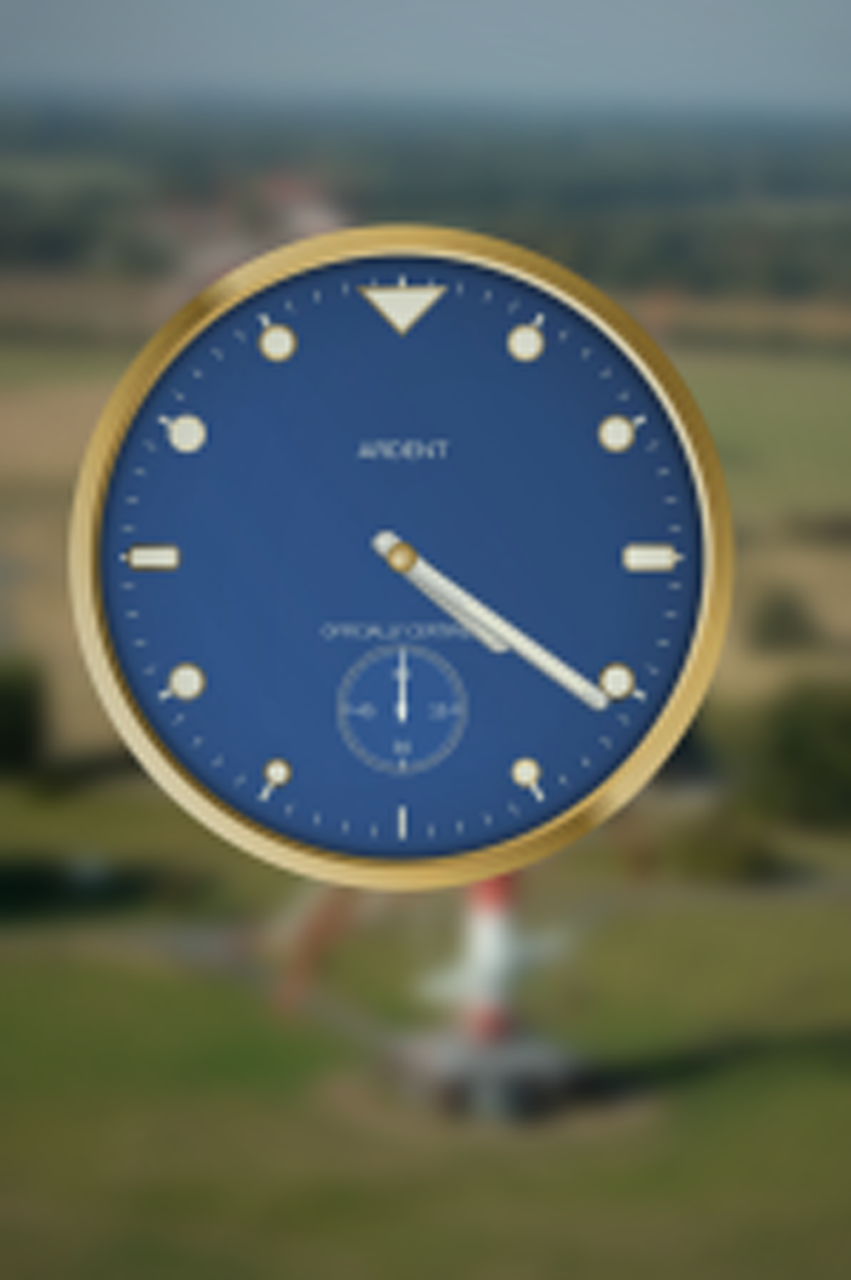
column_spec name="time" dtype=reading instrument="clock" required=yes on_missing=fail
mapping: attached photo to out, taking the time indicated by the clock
4:21
